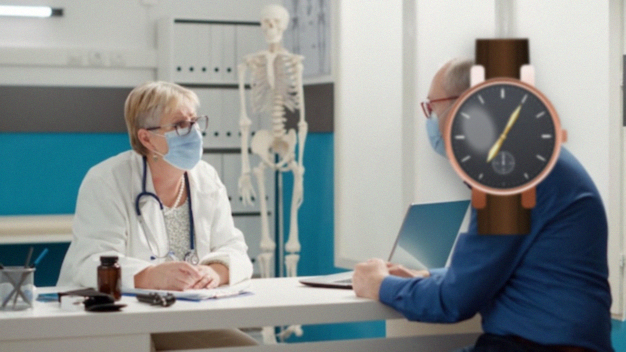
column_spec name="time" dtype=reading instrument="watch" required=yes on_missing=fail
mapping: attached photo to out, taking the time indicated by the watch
7:05
